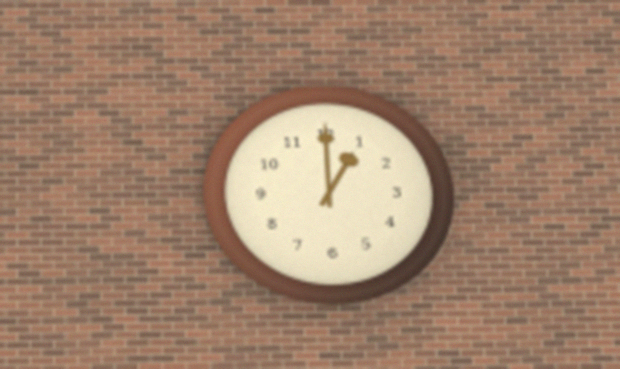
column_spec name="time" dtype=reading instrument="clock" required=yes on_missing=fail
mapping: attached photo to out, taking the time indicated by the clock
1:00
